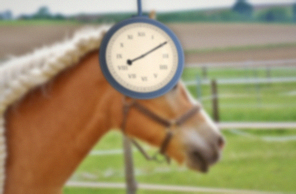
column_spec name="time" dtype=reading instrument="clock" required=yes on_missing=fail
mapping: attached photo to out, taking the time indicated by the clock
8:10
